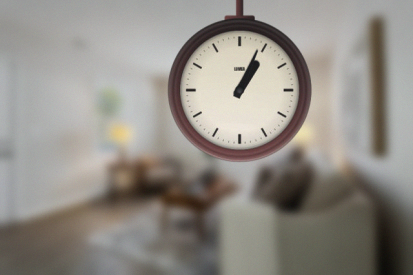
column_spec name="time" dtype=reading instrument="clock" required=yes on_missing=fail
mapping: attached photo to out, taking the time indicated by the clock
1:04
